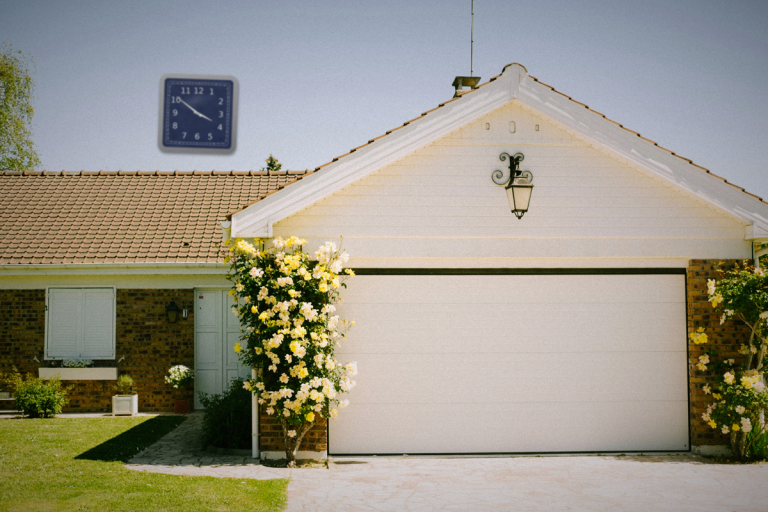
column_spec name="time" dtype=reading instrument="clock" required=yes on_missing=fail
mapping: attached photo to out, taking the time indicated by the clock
3:51
